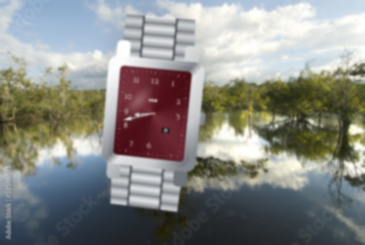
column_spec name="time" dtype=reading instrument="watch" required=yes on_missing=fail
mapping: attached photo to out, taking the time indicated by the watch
8:42
